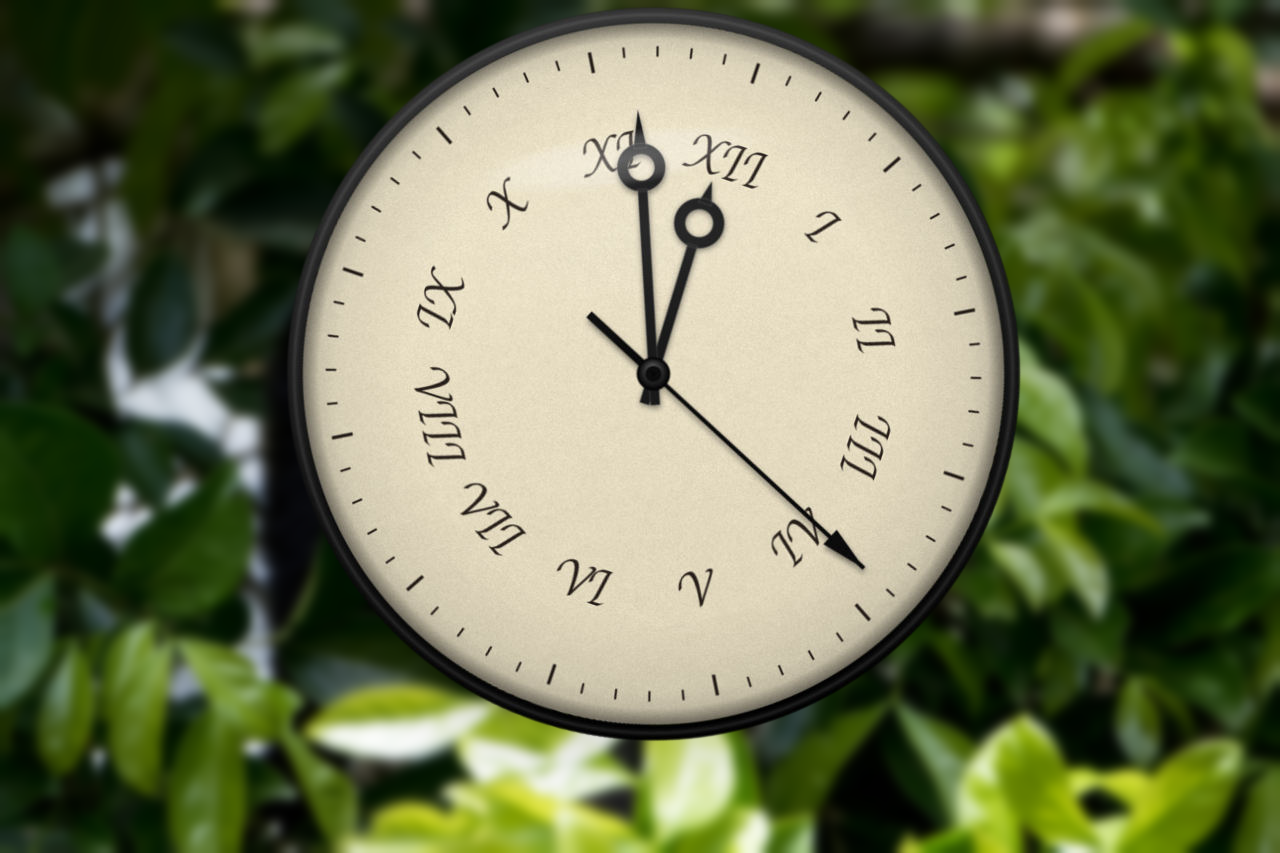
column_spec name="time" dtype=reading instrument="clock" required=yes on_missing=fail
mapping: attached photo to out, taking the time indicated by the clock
11:56:19
